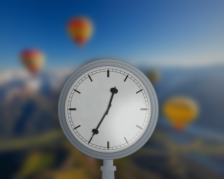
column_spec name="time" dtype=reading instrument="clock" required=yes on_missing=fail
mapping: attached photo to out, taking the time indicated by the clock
12:35
